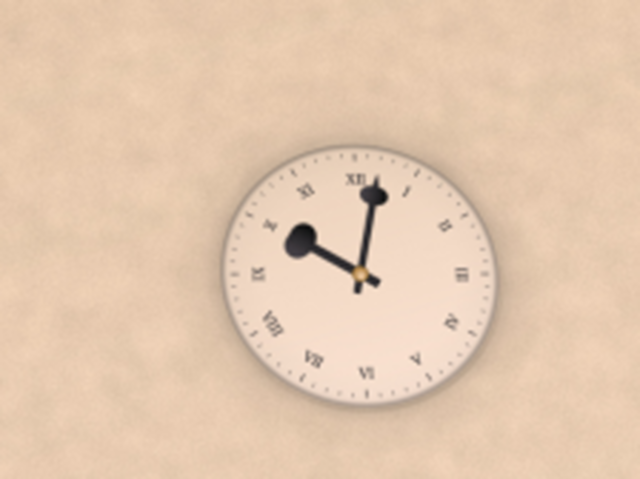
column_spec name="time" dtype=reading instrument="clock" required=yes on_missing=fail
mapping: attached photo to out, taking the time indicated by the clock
10:02
